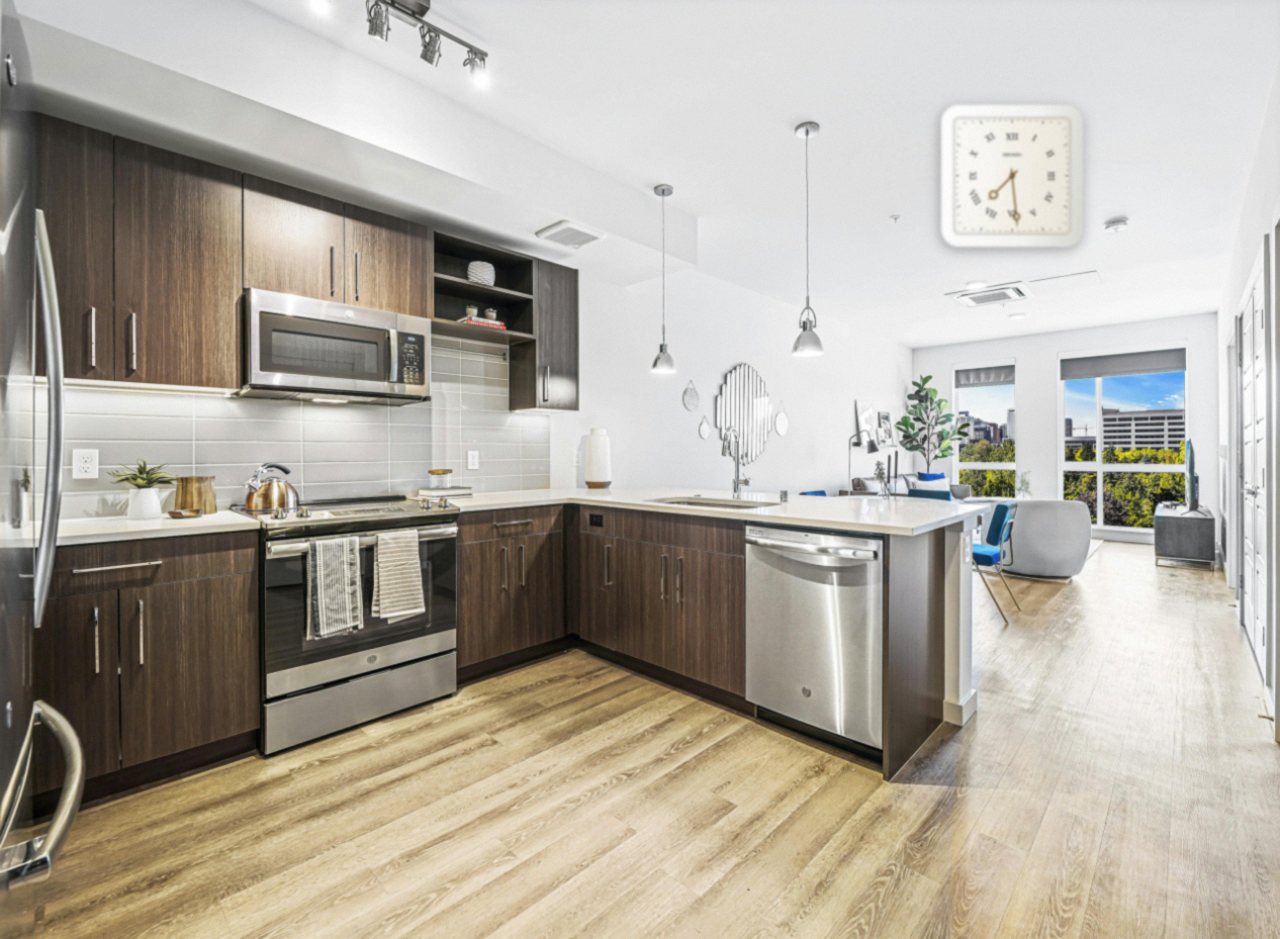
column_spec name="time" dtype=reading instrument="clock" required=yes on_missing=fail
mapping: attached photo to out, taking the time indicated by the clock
7:29
